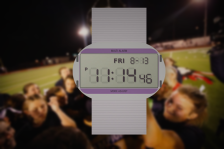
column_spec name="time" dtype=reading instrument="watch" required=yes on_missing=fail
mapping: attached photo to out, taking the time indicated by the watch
11:14:46
